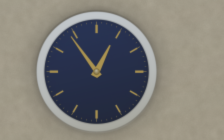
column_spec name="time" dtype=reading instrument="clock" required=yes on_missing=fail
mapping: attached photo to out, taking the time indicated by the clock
12:54
